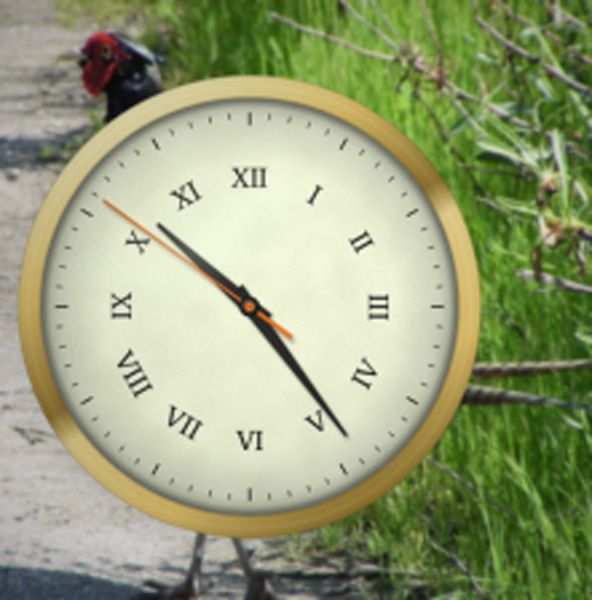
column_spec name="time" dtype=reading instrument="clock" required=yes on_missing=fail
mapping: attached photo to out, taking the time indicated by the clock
10:23:51
